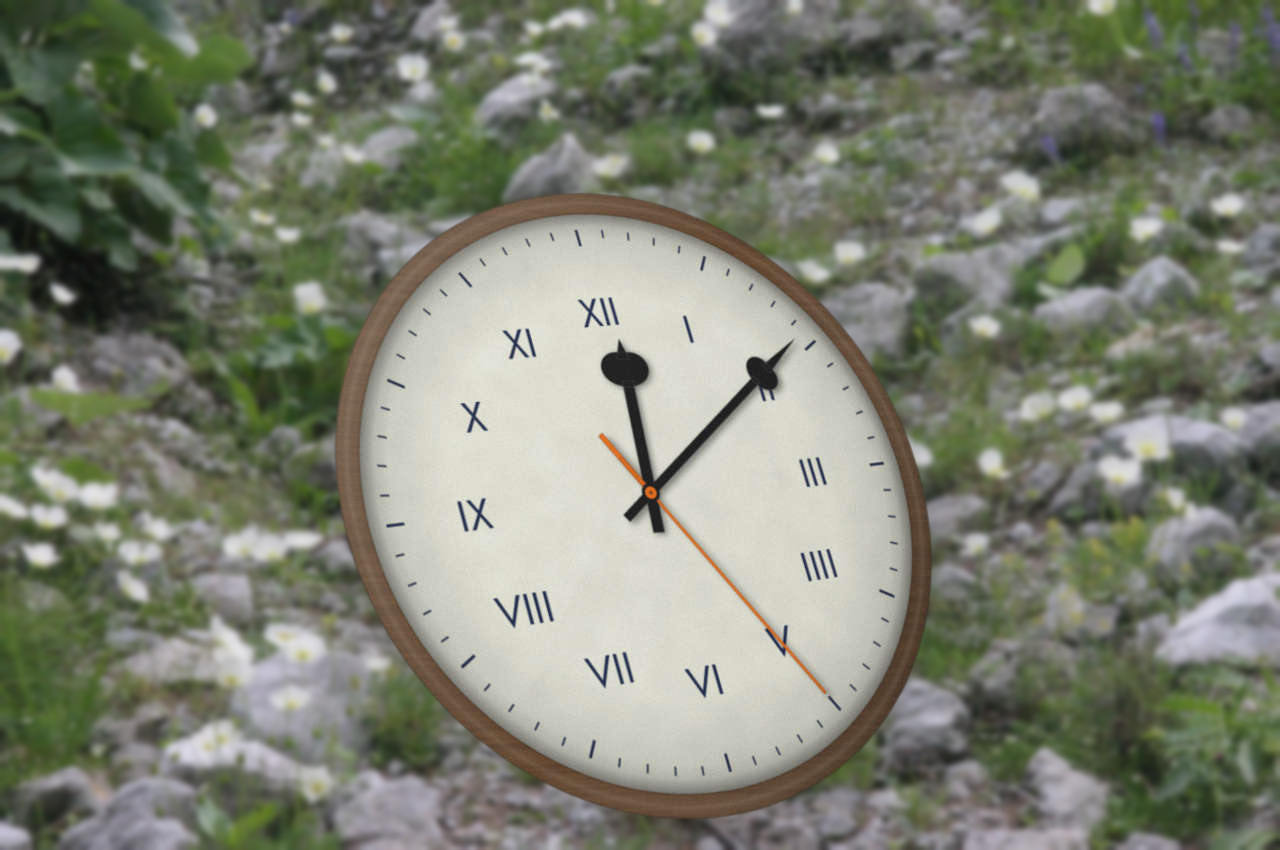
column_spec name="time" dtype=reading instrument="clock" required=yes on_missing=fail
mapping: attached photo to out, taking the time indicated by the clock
12:09:25
